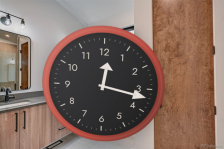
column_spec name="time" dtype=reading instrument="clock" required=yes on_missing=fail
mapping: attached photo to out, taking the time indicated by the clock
12:17
